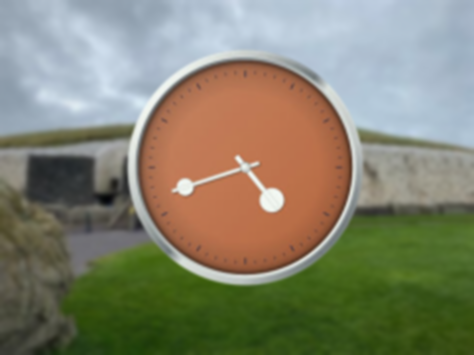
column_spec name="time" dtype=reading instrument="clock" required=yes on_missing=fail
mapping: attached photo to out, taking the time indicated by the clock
4:42
